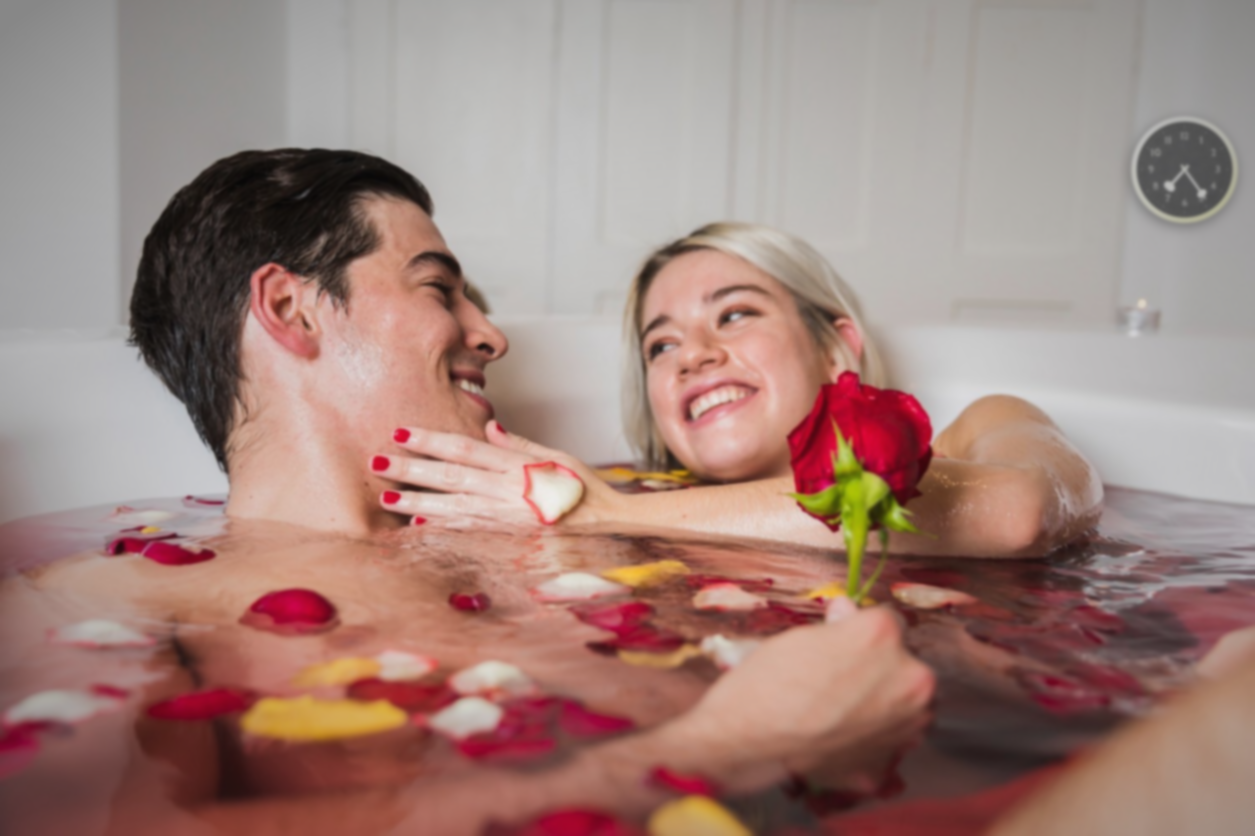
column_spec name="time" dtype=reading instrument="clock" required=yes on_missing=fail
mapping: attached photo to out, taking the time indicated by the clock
7:24
